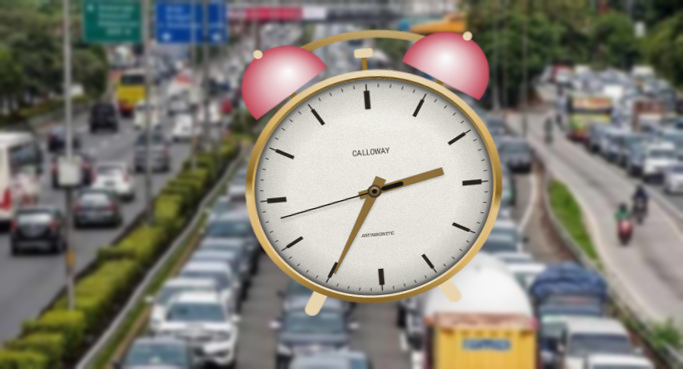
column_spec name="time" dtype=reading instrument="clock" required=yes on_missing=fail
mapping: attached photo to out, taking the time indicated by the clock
2:34:43
